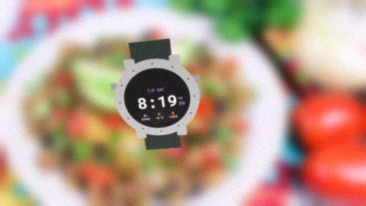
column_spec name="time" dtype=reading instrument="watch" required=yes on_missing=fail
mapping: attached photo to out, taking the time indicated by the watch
8:19
